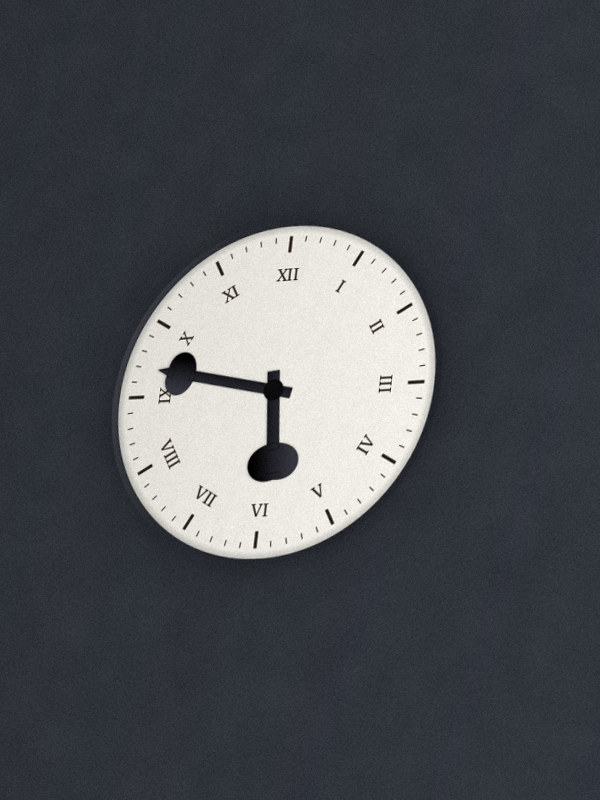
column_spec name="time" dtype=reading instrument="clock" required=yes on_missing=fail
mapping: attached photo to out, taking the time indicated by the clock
5:47
